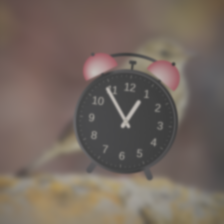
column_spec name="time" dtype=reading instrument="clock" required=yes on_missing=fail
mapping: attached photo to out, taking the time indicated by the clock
12:54
